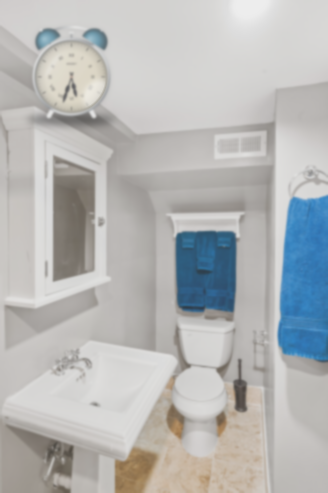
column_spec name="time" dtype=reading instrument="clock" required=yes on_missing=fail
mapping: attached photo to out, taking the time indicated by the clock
5:33
